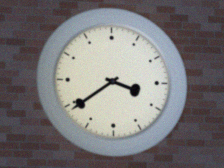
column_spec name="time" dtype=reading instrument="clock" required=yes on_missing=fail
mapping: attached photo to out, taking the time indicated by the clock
3:39
